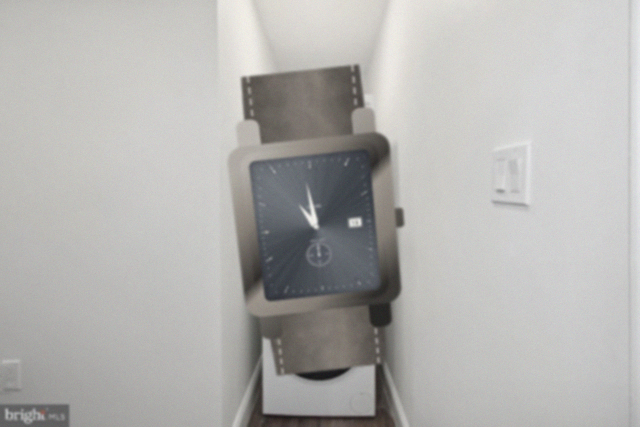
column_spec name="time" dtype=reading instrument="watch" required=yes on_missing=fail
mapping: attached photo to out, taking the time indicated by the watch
10:59
